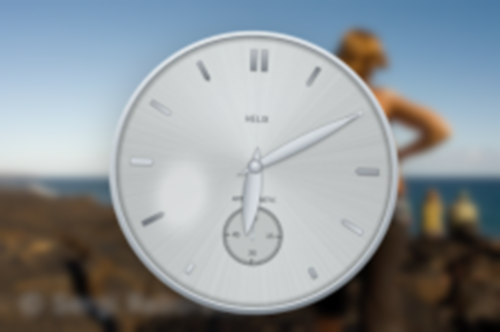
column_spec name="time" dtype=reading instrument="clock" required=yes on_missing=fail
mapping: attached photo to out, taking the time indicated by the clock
6:10
